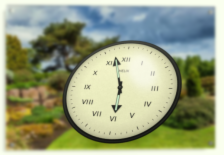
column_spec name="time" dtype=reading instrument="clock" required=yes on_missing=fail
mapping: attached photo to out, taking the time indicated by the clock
5:57
